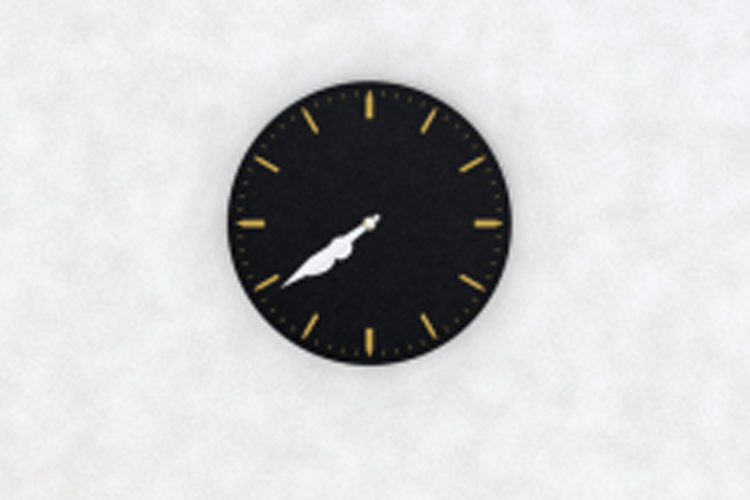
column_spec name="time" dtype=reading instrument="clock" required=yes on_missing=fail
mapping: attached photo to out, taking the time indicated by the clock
7:39
